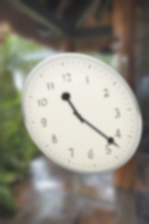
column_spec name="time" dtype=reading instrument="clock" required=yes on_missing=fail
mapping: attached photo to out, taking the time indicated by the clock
11:23
